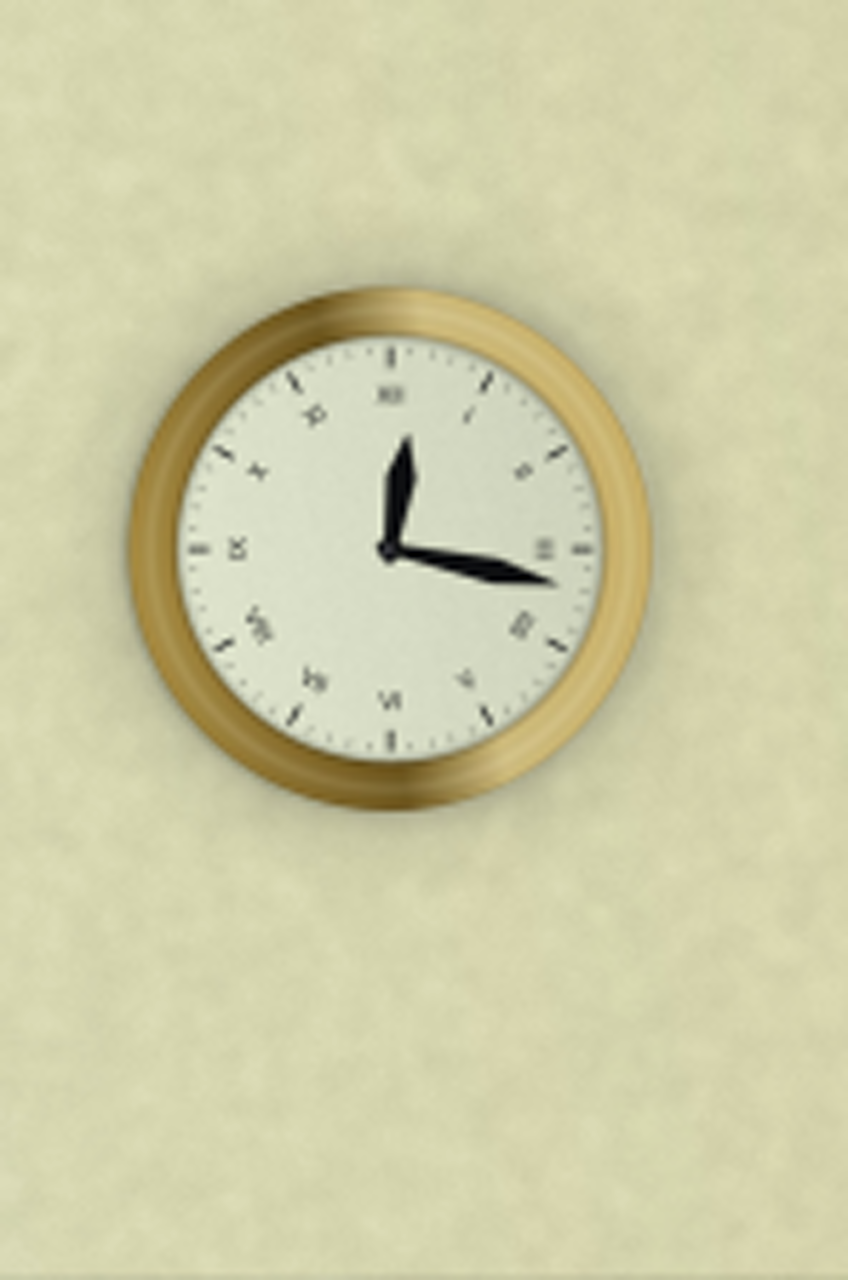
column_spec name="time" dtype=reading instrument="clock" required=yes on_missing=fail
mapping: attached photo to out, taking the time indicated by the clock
12:17
